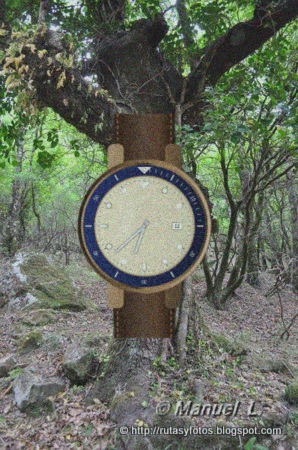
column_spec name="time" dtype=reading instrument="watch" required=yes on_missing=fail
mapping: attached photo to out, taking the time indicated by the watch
6:38
